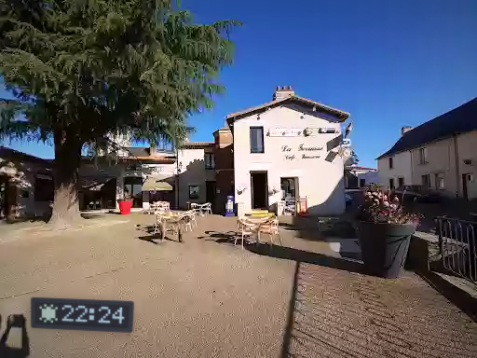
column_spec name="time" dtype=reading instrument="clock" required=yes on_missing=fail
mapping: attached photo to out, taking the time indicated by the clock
22:24
